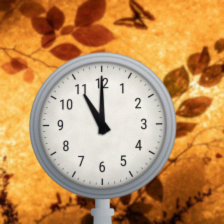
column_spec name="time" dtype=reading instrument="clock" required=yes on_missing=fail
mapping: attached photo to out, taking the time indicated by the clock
11:00
